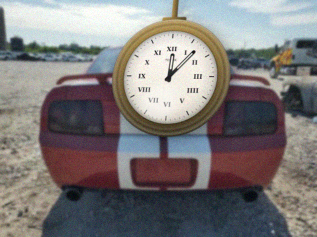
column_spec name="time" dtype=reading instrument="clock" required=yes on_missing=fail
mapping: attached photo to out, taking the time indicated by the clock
12:07
